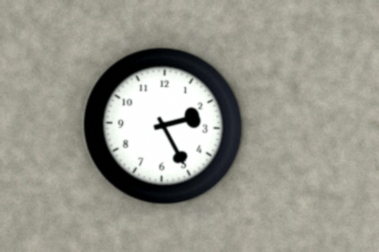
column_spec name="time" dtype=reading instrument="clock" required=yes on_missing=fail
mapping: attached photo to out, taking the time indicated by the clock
2:25
